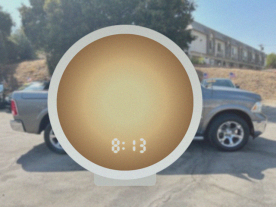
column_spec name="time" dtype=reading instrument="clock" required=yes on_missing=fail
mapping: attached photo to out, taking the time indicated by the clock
8:13
